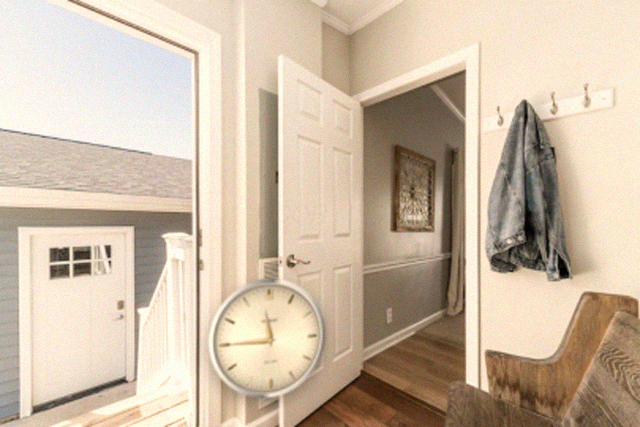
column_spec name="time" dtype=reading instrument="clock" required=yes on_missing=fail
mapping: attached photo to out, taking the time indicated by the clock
11:45
